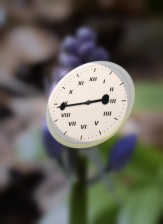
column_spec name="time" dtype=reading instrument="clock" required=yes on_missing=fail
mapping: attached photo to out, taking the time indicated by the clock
2:44
